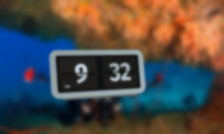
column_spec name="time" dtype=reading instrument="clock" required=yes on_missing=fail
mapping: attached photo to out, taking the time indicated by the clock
9:32
